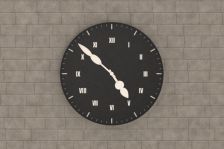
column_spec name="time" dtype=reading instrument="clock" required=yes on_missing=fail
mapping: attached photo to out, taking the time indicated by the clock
4:52
